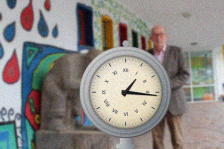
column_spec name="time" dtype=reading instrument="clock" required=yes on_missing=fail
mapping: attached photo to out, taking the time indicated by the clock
1:16
